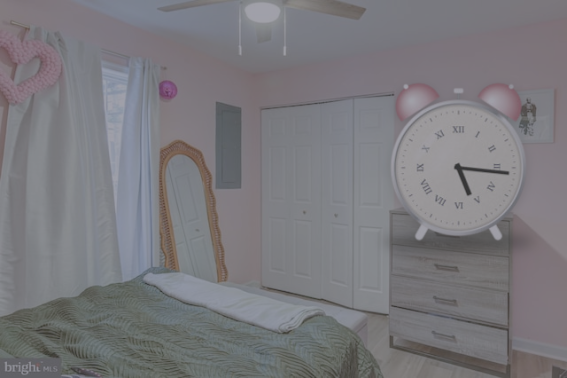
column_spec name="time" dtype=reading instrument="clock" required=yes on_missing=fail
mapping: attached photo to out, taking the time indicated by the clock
5:16
